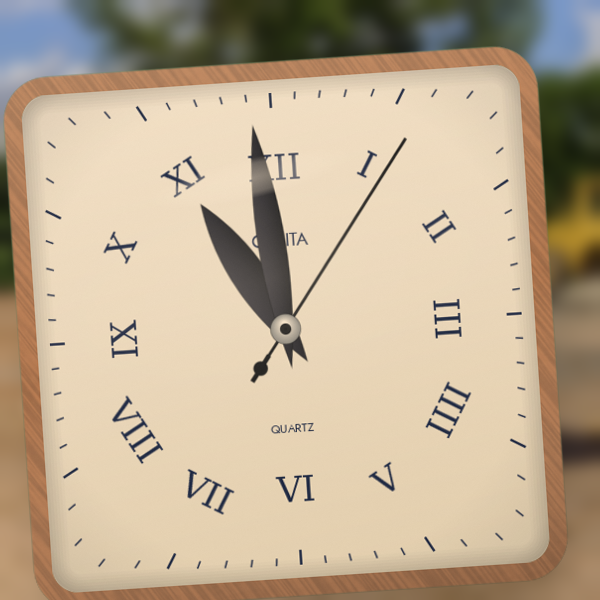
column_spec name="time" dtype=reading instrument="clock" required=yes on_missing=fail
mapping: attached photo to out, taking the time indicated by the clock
10:59:06
